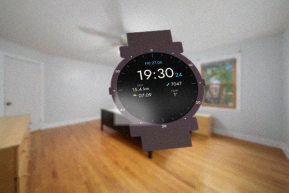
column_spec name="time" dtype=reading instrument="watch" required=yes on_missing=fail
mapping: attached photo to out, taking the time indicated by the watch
19:30
